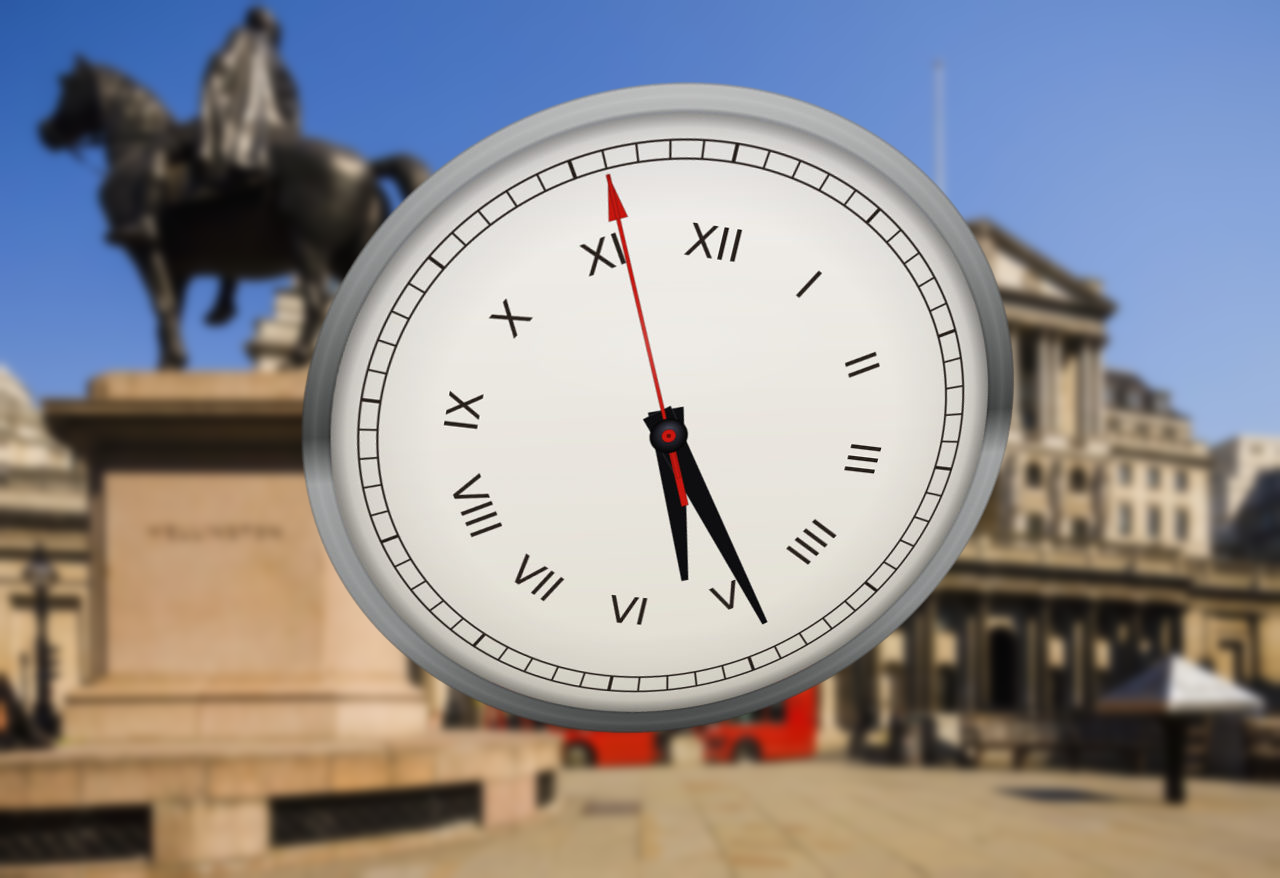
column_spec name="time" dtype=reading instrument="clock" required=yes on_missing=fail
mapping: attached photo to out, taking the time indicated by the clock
5:23:56
